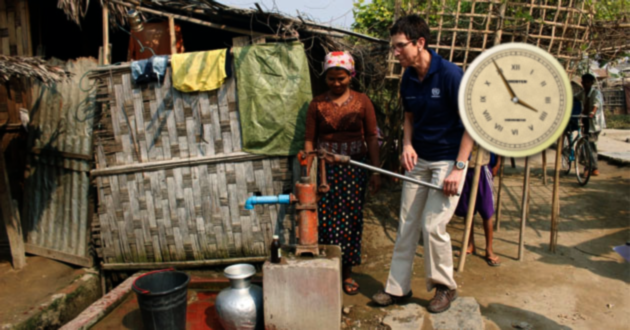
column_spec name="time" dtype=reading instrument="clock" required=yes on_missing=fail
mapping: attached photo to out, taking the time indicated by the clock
3:55
